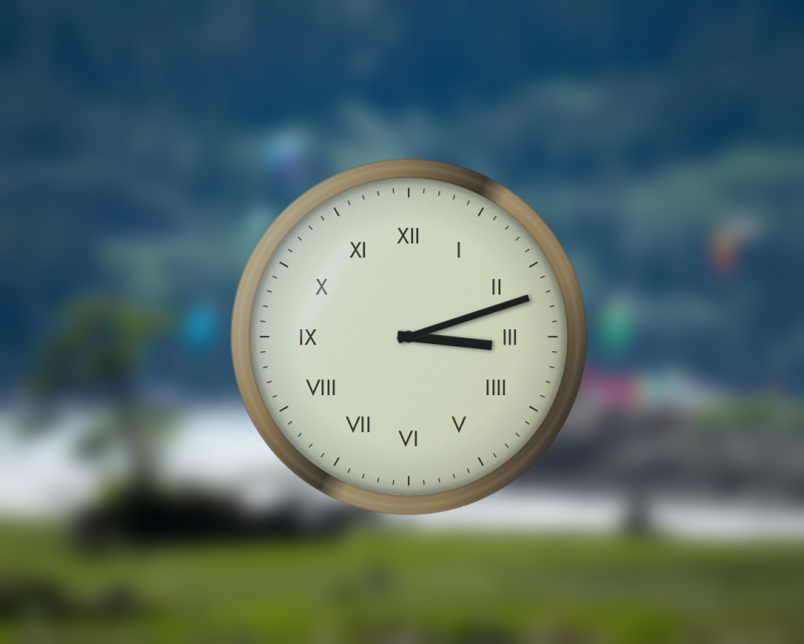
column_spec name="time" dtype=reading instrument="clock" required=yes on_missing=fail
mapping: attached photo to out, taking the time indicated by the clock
3:12
